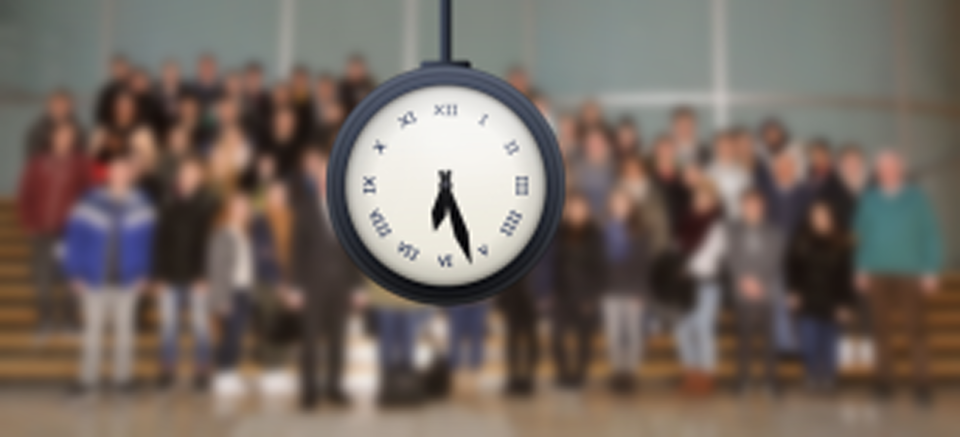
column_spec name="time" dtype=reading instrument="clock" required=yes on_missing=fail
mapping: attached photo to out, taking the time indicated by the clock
6:27
